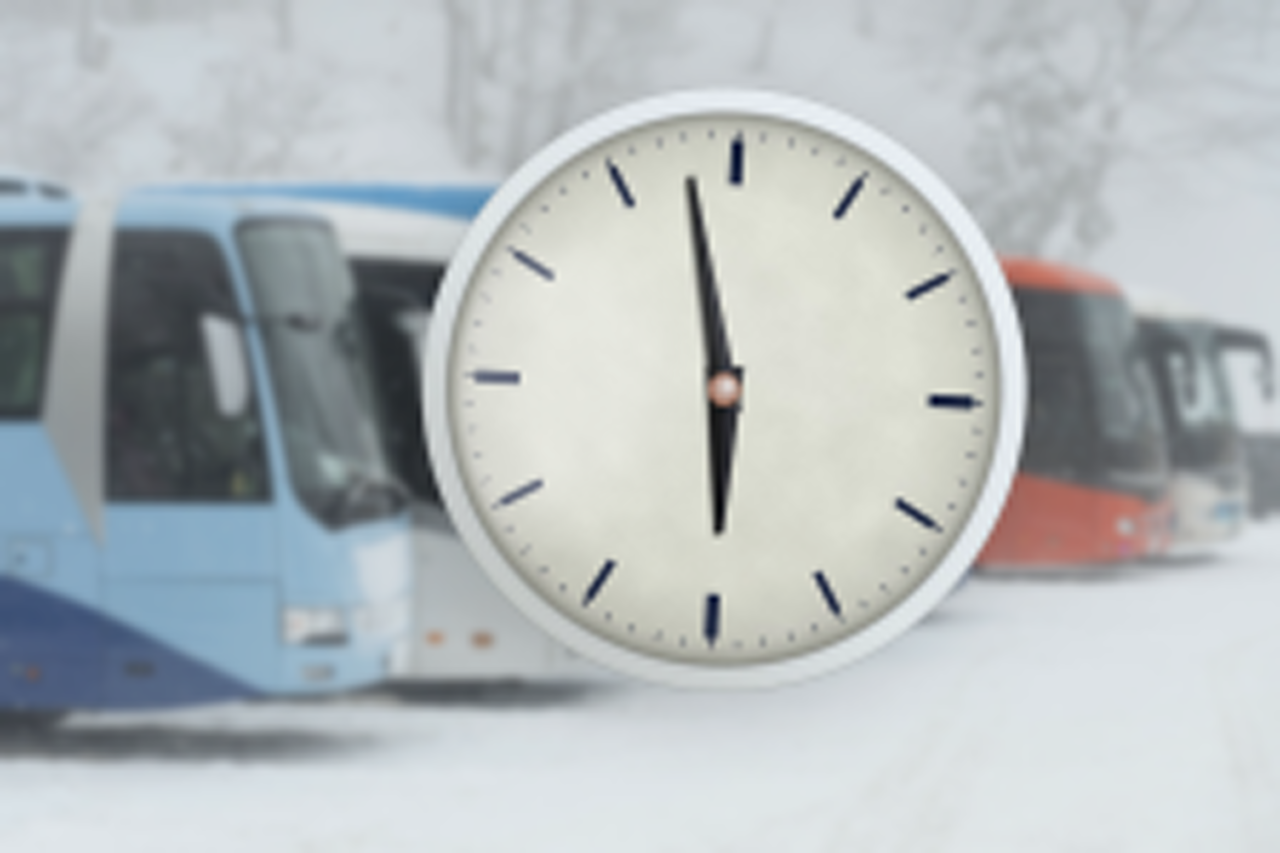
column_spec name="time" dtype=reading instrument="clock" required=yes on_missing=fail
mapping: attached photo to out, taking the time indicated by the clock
5:58
